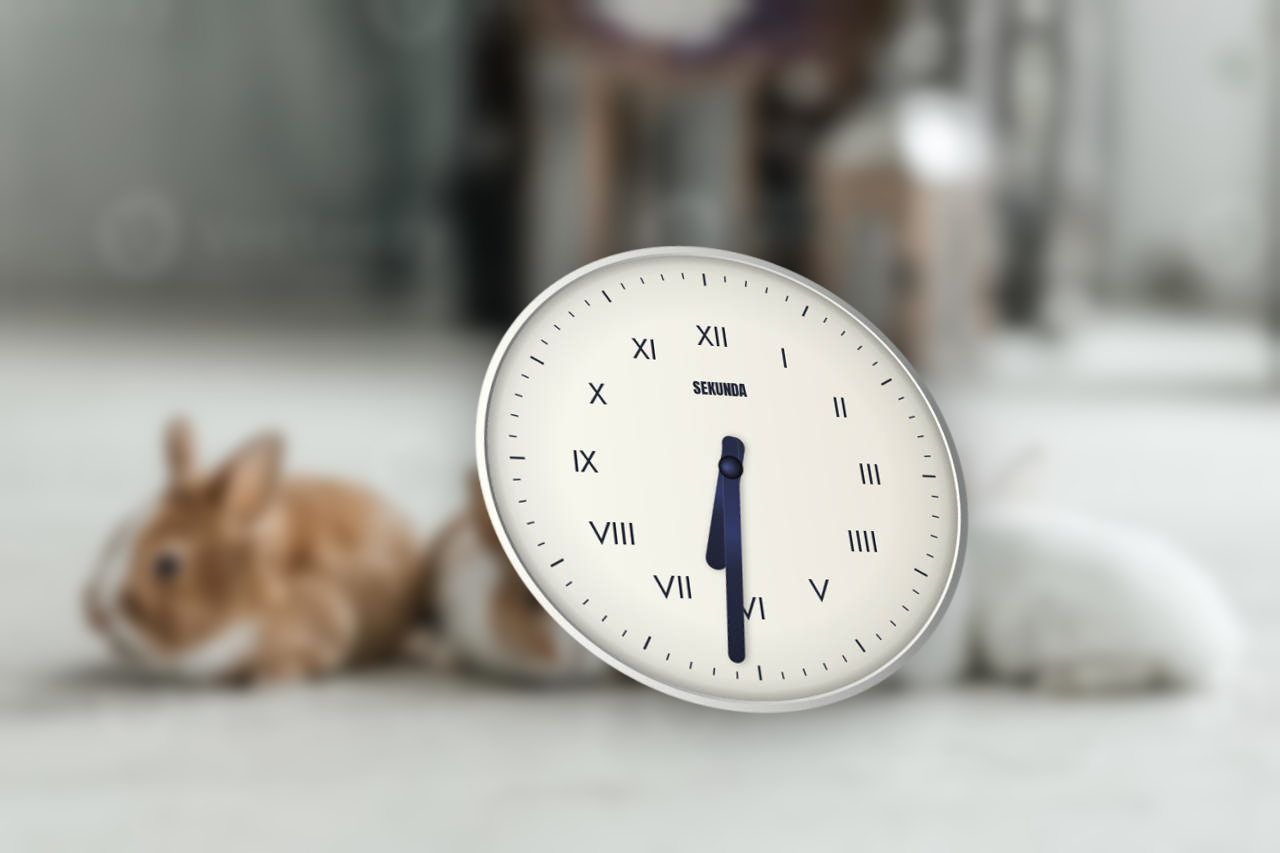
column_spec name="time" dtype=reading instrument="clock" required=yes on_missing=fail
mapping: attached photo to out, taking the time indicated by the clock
6:31
